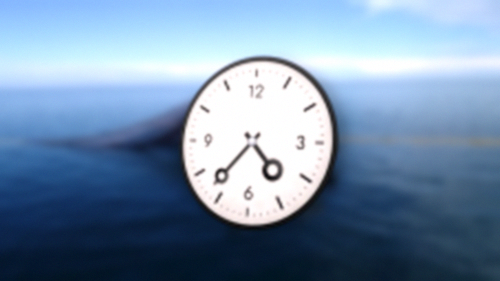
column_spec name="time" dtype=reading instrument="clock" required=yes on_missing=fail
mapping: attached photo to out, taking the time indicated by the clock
4:37
